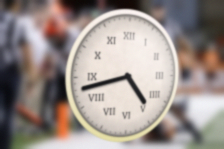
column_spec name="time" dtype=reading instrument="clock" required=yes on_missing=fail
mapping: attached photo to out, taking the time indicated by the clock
4:43
